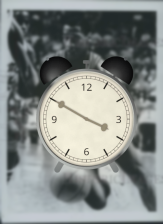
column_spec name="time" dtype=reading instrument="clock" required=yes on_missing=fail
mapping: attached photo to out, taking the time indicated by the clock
3:50
